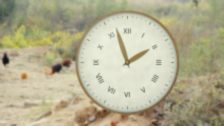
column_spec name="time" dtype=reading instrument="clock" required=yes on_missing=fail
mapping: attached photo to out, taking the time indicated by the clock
1:57
